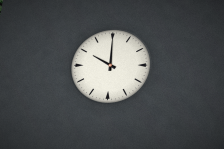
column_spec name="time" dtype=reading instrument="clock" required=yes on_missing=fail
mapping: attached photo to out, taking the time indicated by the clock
10:00
